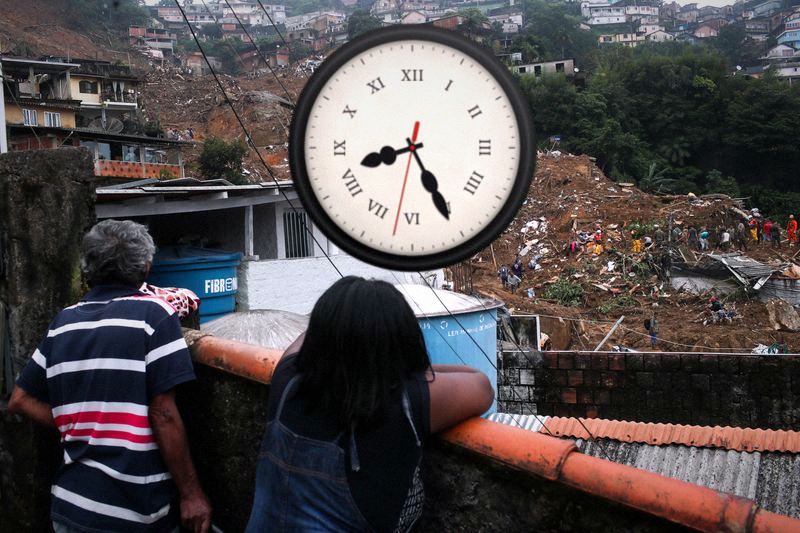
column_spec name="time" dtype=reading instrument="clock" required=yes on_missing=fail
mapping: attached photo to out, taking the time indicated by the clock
8:25:32
